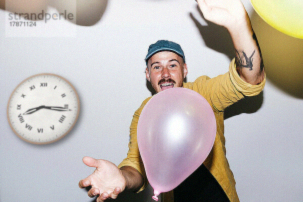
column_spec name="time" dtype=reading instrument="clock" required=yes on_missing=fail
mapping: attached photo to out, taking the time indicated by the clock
8:16
